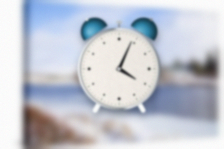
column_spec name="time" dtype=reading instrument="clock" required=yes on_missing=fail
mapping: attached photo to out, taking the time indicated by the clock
4:04
